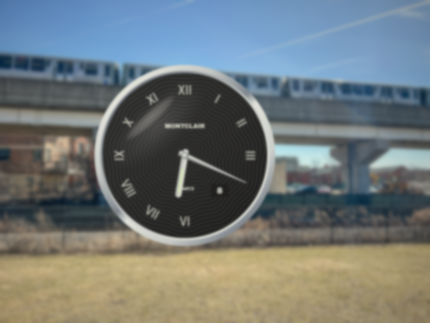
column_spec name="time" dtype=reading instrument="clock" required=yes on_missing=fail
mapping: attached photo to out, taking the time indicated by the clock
6:19
